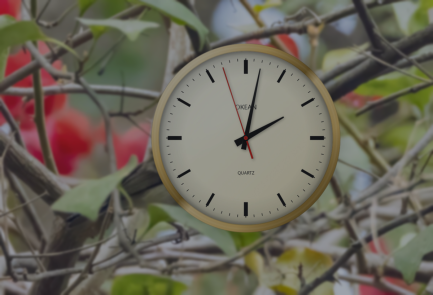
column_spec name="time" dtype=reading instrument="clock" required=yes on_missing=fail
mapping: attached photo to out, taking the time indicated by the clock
2:01:57
